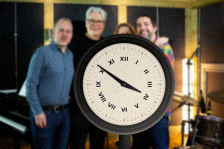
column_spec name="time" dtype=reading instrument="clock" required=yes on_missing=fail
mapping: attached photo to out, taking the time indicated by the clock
3:51
